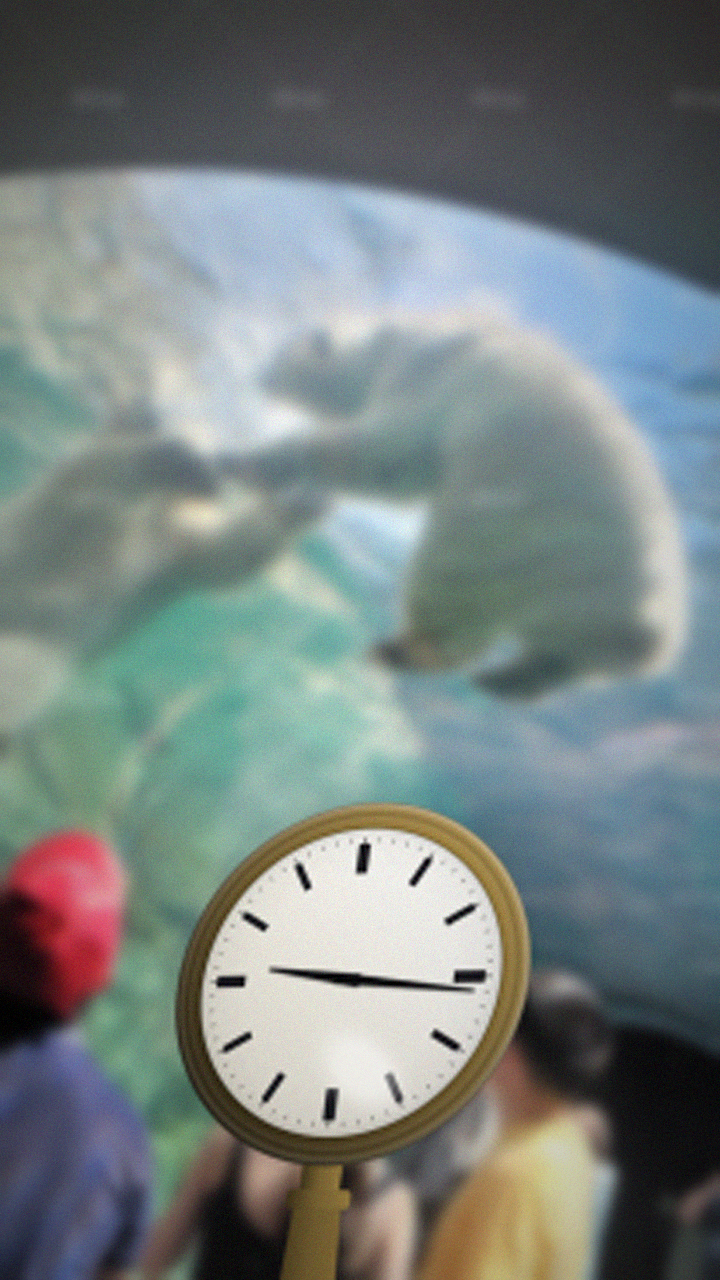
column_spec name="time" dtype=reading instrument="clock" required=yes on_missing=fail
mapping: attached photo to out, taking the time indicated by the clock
9:16
